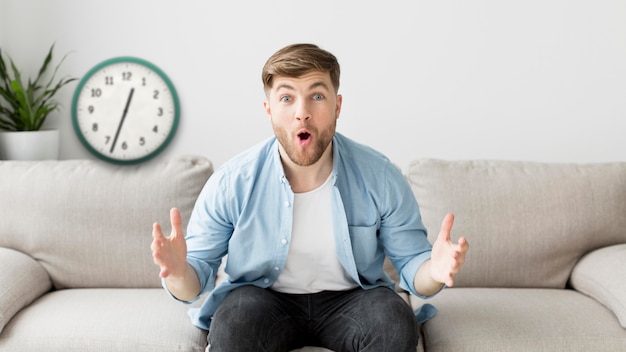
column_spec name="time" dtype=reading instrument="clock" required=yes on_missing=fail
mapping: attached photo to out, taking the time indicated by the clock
12:33
